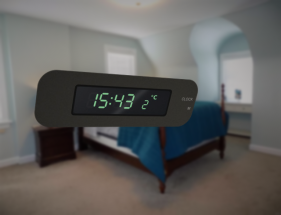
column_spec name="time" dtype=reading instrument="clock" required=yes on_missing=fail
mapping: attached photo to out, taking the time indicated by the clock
15:43
